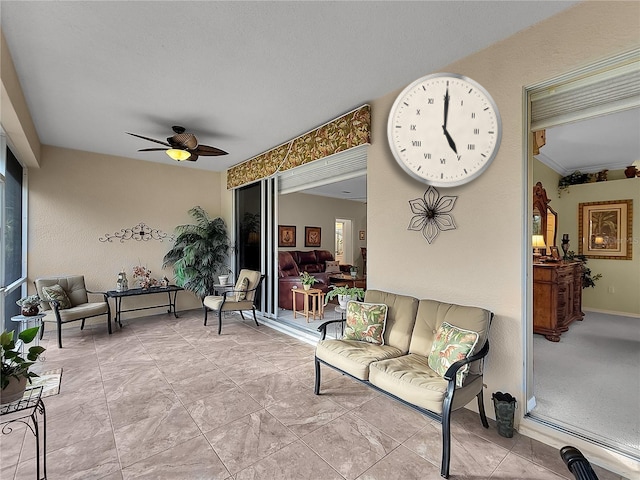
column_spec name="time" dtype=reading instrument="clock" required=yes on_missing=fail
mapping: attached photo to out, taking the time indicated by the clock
5:00
